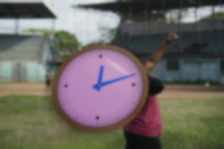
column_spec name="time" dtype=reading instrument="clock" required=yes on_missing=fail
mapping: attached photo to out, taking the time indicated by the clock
12:12
